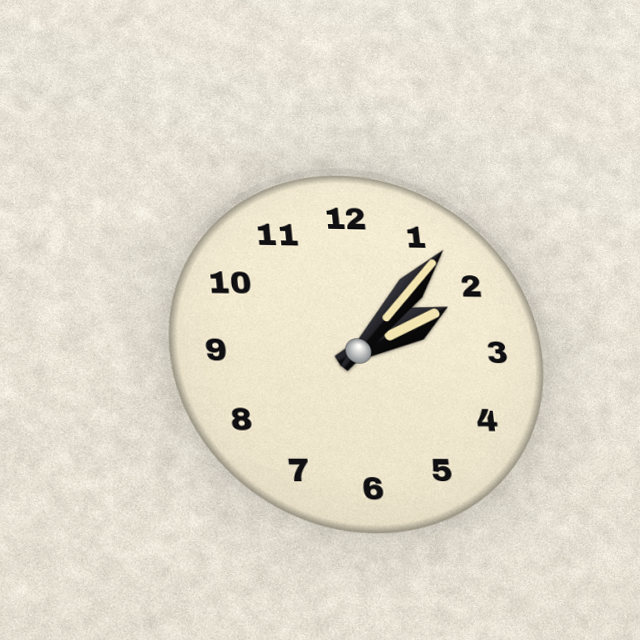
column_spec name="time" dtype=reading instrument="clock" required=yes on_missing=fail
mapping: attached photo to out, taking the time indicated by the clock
2:07
